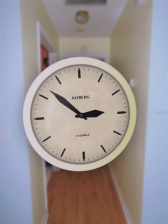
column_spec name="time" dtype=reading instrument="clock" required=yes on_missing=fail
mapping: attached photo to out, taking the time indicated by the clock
2:52
